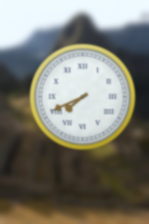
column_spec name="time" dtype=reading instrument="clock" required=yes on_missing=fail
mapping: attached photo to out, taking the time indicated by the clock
7:41
